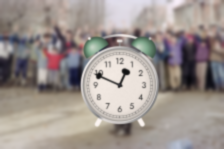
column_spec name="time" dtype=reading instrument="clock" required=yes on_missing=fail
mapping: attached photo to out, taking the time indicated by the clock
12:49
